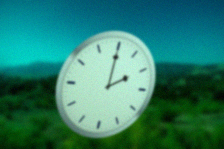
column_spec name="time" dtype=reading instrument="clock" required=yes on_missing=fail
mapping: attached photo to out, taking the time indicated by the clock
2:00
